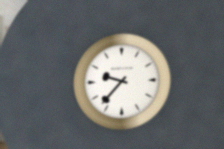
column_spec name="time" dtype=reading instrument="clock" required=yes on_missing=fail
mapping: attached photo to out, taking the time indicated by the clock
9:37
